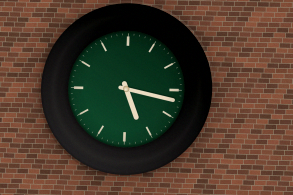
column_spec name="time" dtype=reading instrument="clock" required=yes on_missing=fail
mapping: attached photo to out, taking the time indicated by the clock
5:17
